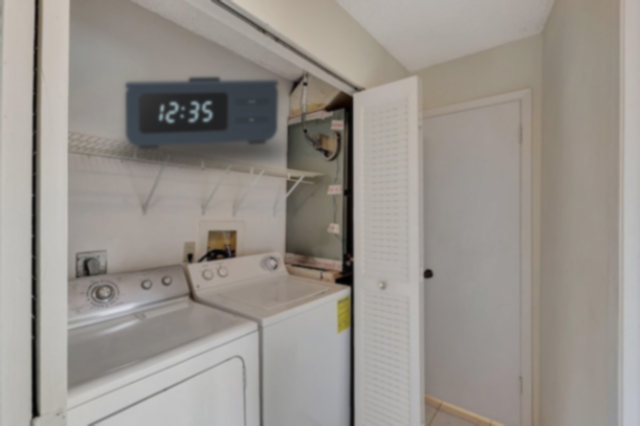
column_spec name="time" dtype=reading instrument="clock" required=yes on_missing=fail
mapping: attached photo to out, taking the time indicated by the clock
12:35
